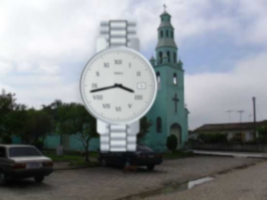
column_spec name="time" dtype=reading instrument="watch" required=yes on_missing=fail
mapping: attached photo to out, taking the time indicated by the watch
3:43
